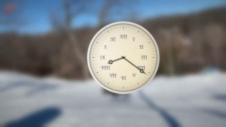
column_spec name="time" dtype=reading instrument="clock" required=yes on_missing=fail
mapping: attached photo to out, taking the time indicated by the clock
8:21
